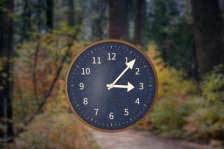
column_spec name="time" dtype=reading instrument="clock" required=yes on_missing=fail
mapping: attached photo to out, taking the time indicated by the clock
3:07
